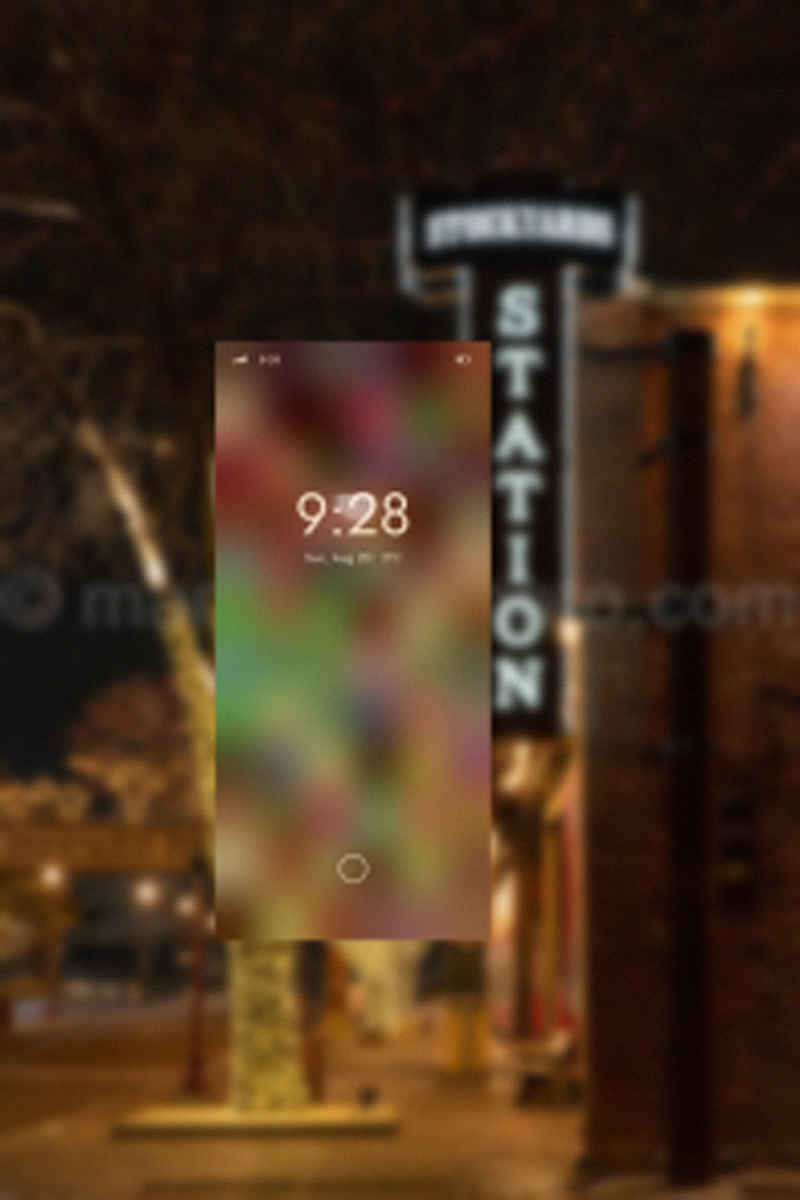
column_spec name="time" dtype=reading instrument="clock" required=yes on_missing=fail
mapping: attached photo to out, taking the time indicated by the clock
9:28
